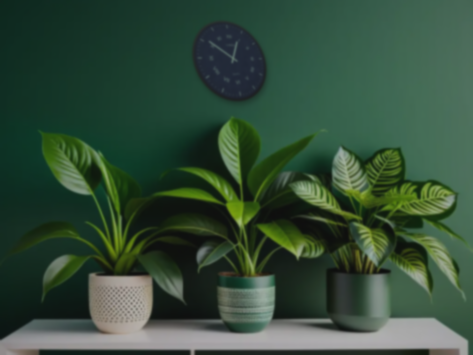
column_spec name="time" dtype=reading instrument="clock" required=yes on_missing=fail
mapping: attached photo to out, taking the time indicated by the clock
12:51
